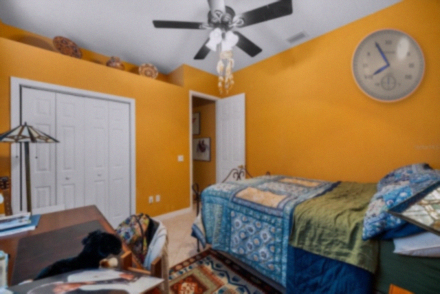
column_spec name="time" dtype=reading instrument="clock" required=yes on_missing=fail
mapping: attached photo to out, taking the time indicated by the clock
7:55
